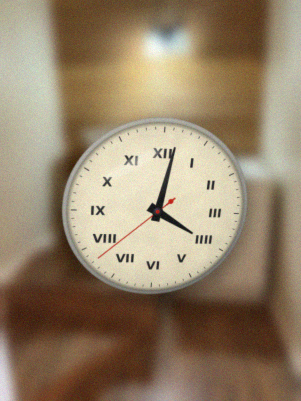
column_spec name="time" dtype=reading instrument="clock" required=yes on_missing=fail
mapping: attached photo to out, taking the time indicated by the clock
4:01:38
